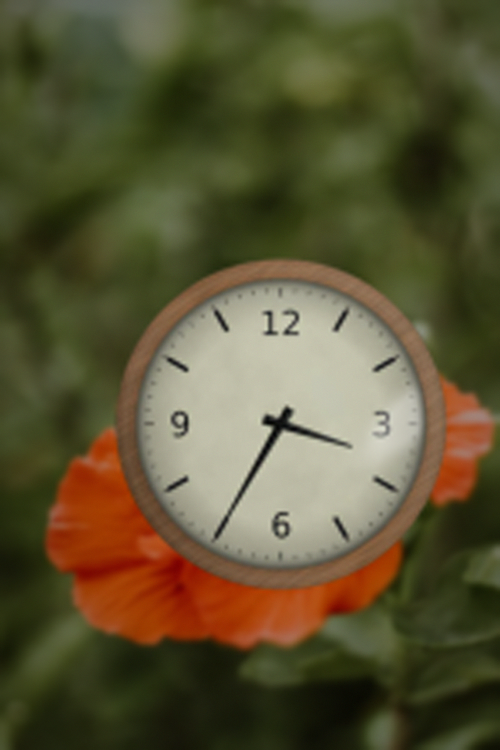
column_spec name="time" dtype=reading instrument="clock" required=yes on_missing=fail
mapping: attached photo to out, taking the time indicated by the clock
3:35
